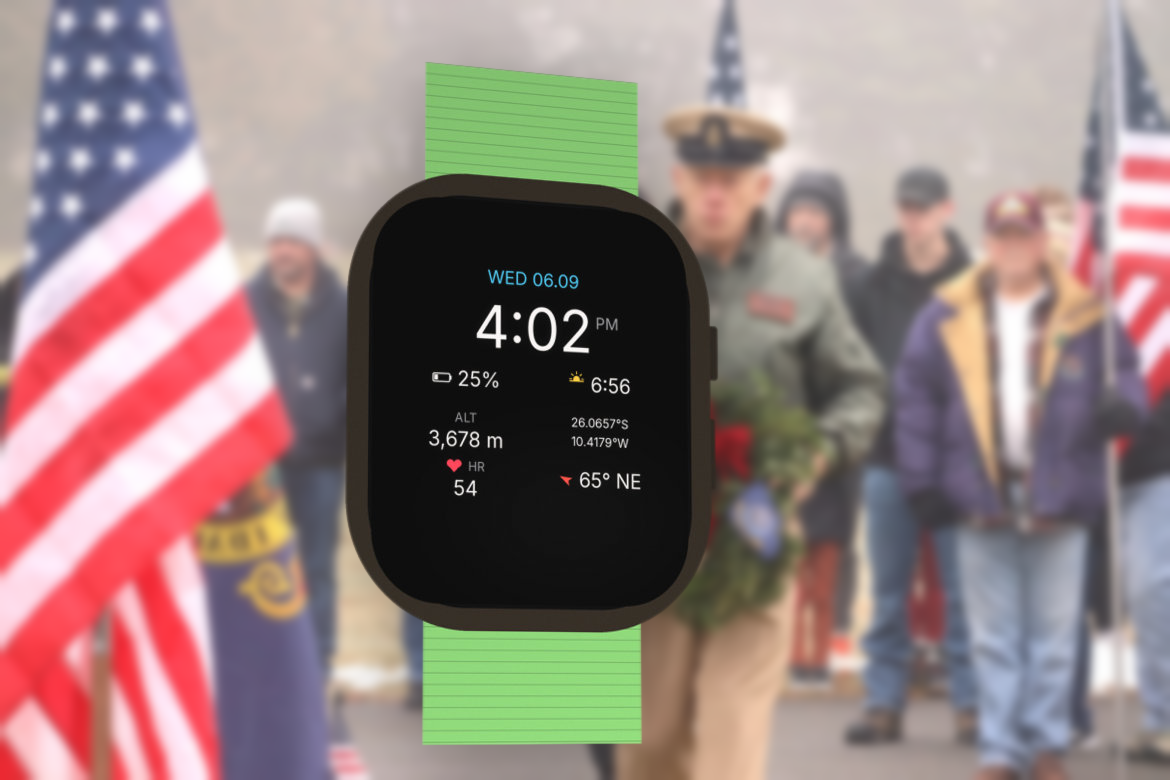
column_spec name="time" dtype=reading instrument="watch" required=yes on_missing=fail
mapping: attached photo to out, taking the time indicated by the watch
4:02
